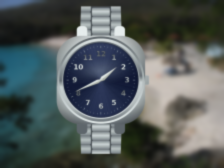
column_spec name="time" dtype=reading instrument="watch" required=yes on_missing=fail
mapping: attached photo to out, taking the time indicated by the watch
1:41
